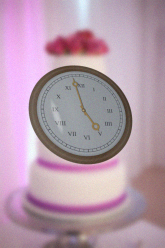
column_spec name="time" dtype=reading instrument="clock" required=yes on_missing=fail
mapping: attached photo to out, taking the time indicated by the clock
4:58
